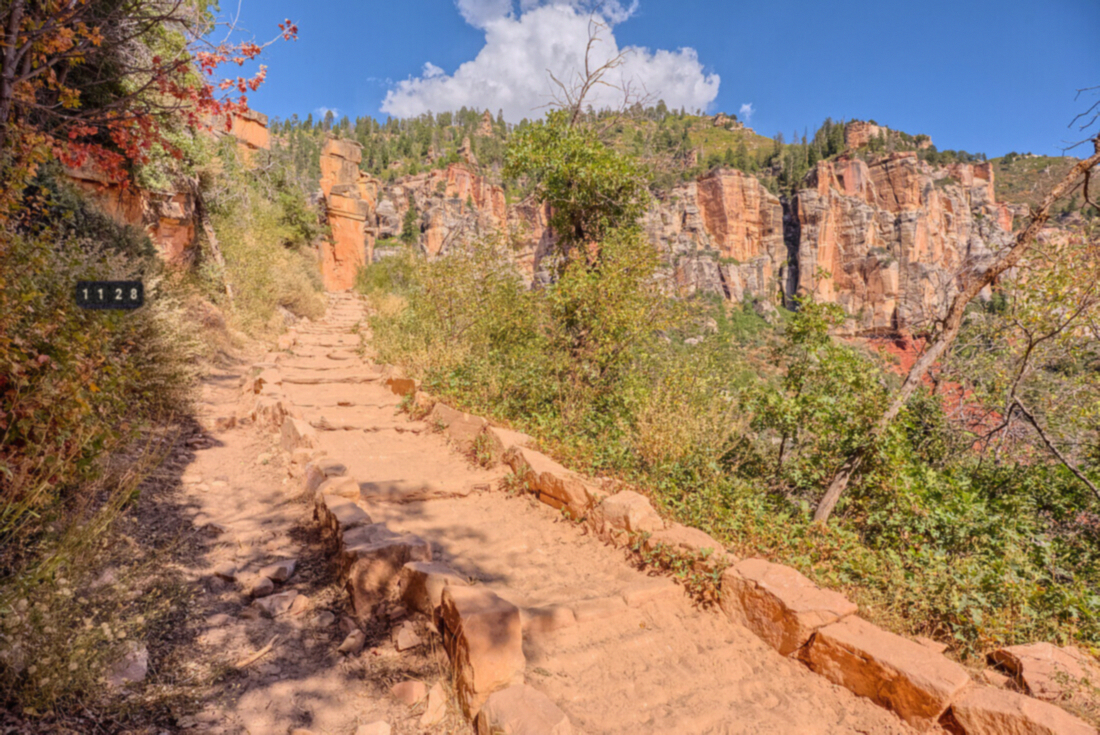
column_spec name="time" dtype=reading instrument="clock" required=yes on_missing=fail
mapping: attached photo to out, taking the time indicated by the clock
11:28
